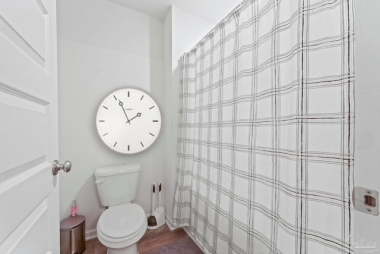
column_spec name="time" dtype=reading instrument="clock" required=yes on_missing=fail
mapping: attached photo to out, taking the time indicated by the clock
1:56
